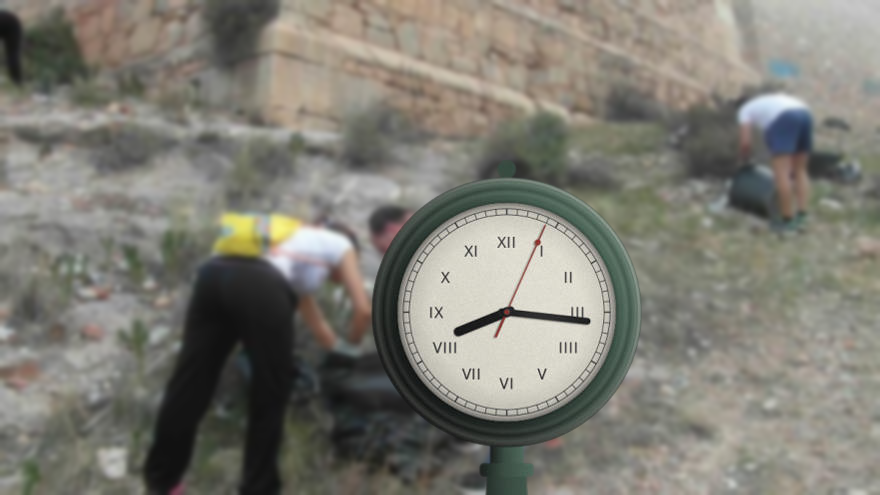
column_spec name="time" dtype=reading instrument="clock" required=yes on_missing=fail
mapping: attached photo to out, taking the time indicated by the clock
8:16:04
